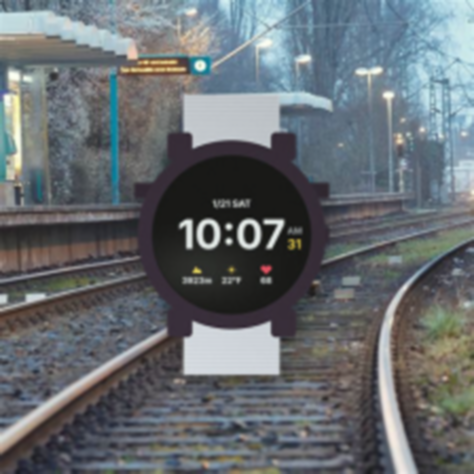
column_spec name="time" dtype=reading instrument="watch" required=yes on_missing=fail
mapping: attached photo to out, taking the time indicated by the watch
10:07
